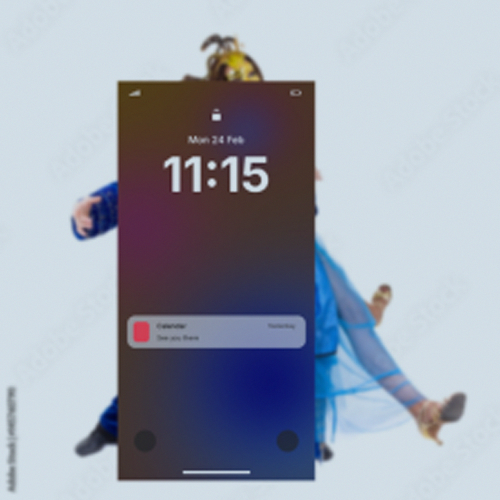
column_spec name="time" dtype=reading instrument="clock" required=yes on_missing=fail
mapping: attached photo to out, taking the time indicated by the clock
11:15
